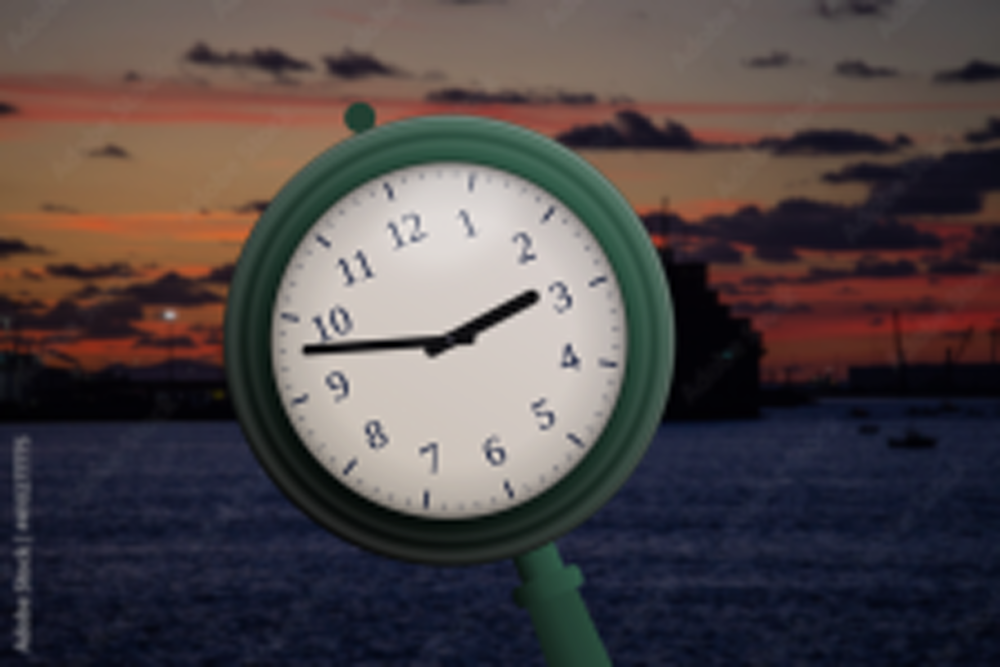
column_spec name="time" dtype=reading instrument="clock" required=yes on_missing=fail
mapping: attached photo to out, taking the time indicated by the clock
2:48
